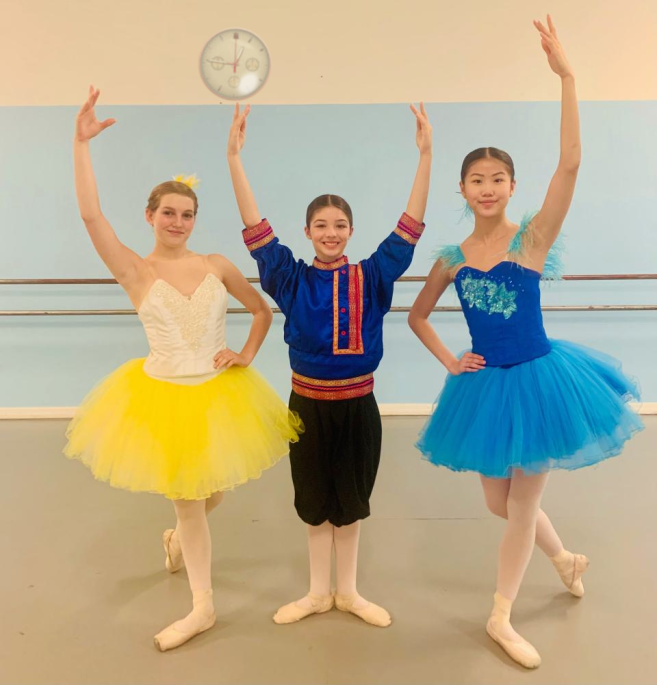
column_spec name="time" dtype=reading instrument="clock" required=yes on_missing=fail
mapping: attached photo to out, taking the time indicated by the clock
12:46
